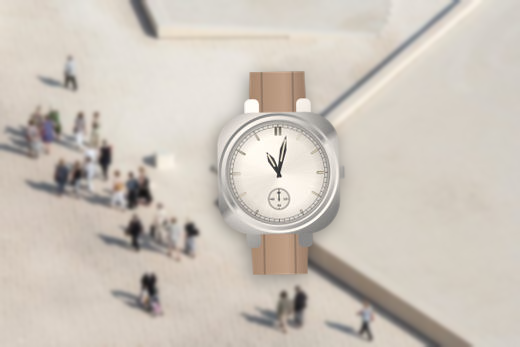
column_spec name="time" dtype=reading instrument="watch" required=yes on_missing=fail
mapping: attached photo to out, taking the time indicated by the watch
11:02
